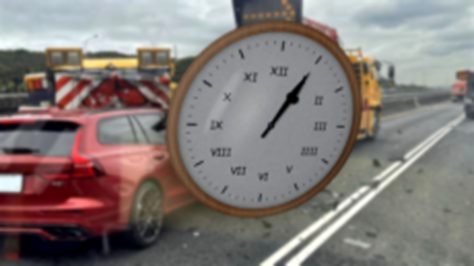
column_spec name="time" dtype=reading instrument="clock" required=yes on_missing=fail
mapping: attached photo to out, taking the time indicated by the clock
1:05
